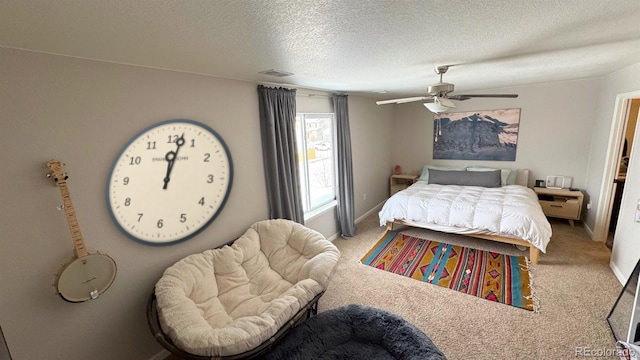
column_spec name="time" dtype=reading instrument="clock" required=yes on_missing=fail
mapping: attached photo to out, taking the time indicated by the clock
12:02
